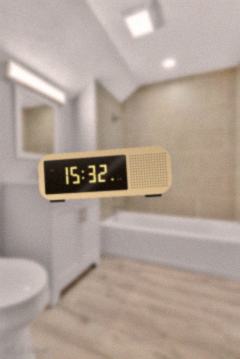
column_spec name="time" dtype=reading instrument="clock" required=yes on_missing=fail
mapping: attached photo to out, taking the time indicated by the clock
15:32
